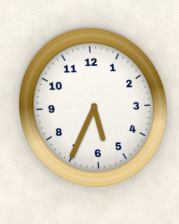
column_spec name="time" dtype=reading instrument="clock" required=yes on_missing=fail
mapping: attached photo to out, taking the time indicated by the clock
5:35
